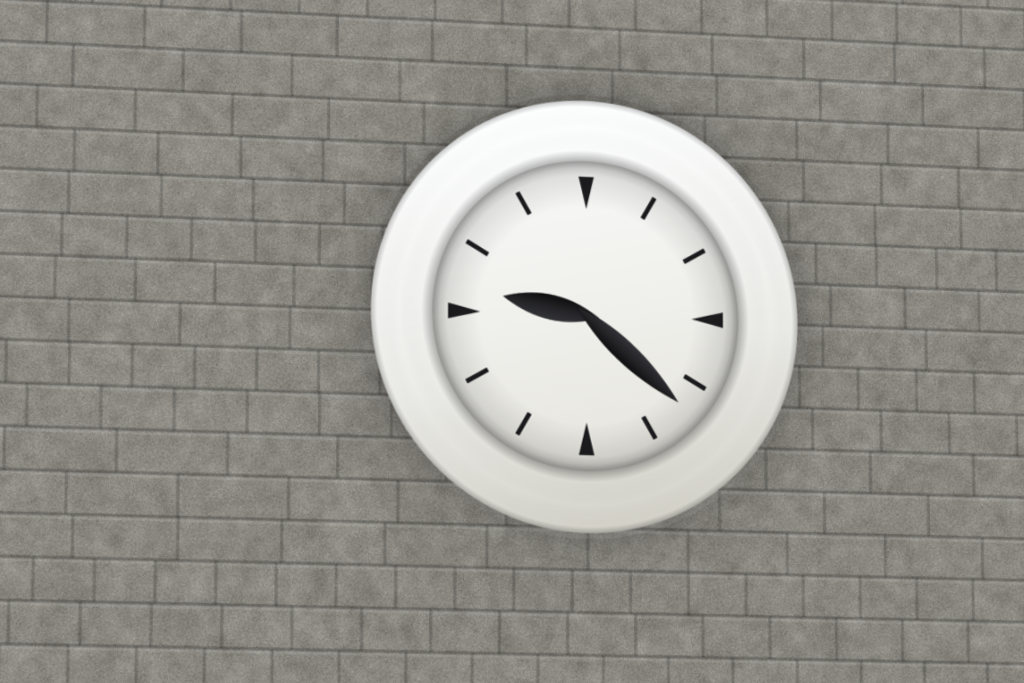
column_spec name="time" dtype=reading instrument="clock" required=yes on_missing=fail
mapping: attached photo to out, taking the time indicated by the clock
9:22
